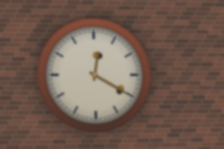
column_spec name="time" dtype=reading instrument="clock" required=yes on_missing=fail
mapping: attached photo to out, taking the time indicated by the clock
12:20
